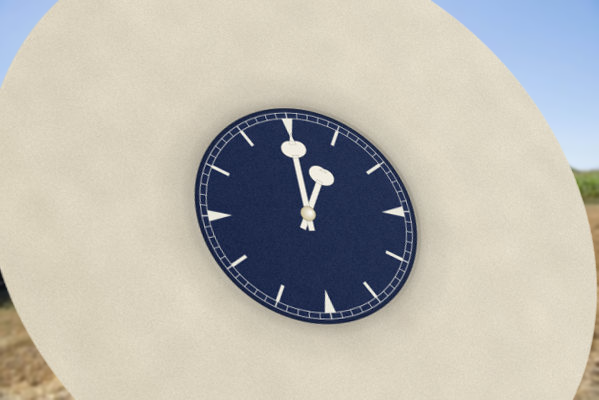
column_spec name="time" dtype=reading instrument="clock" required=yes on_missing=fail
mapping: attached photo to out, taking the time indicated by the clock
1:00
